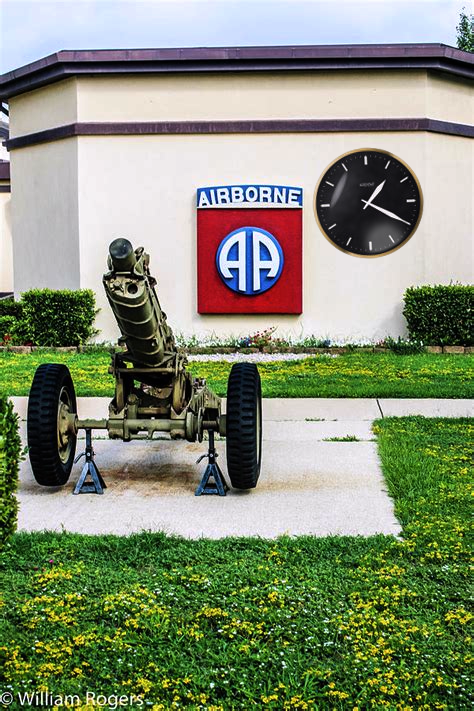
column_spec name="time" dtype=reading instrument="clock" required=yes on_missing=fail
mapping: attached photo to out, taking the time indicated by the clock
1:20
